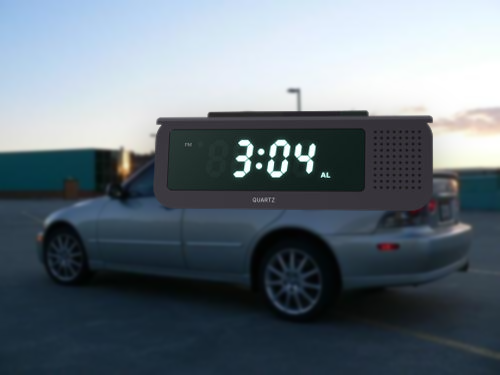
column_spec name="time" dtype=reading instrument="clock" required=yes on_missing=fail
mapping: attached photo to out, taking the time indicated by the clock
3:04
